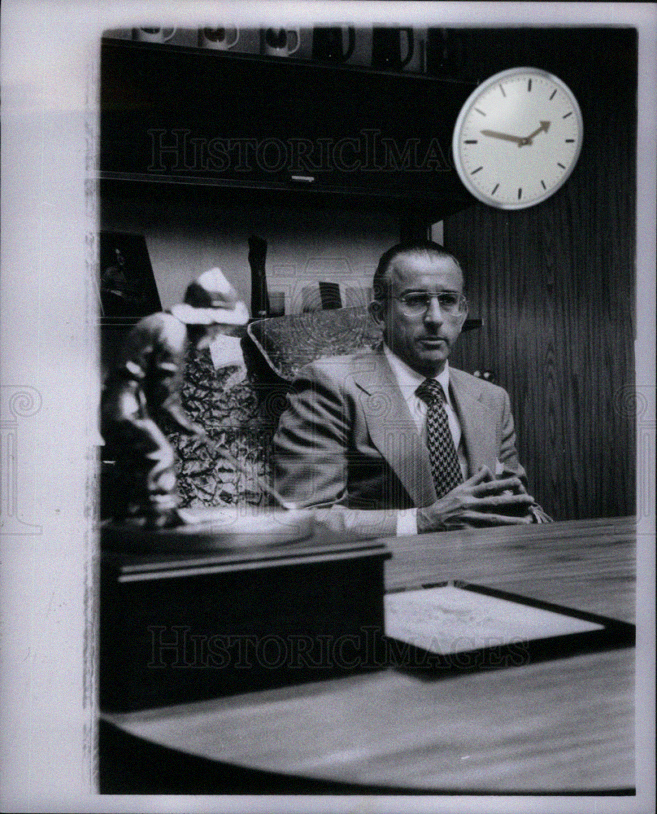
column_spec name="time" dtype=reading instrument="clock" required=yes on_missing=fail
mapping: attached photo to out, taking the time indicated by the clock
1:47
